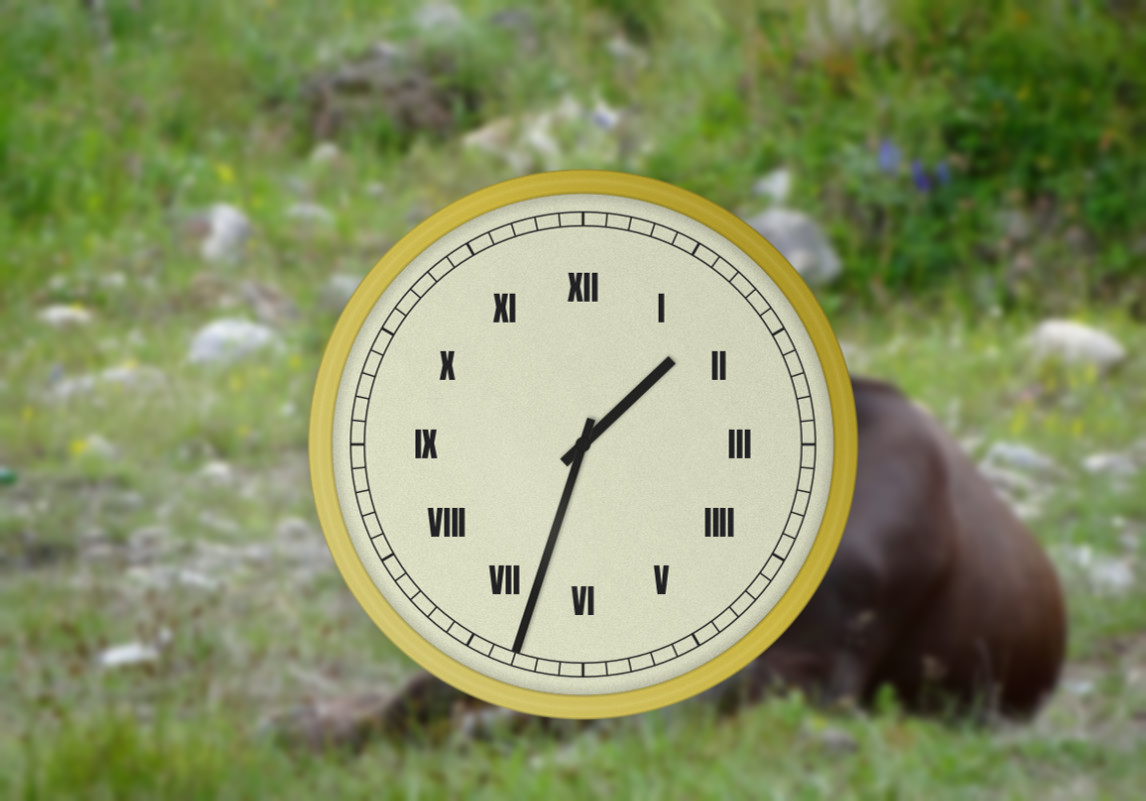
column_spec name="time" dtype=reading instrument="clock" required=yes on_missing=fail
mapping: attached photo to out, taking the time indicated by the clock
1:33
